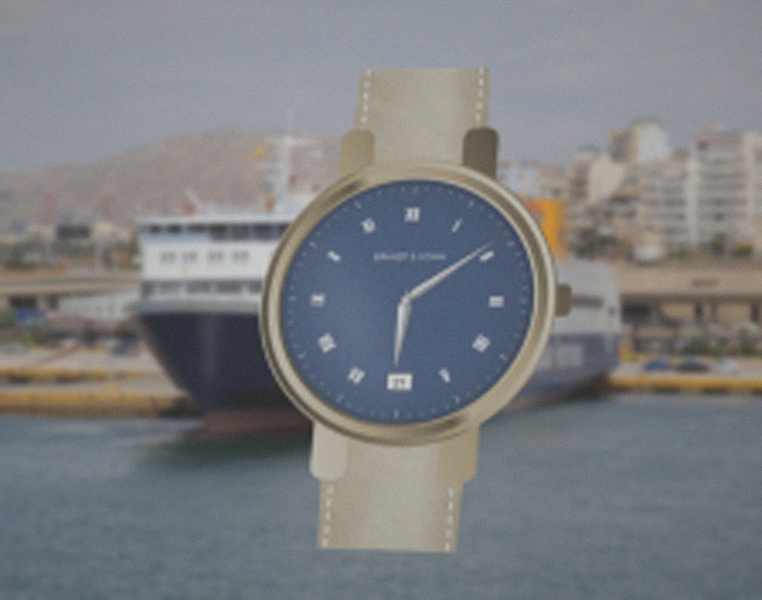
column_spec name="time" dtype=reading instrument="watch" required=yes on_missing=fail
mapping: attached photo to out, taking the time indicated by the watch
6:09
